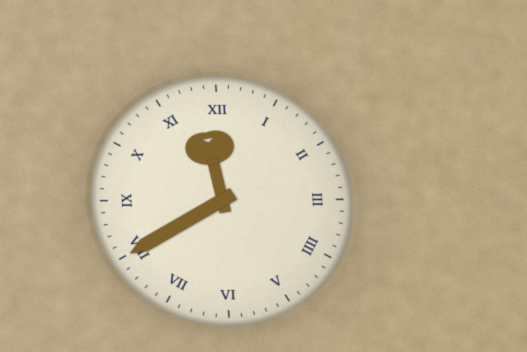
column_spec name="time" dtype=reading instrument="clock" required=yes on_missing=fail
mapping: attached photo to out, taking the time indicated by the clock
11:40
